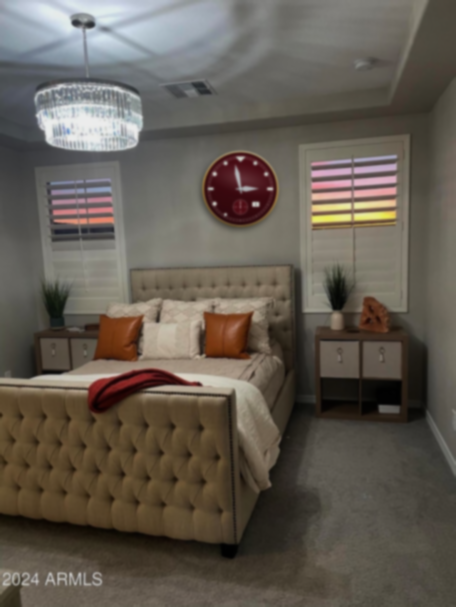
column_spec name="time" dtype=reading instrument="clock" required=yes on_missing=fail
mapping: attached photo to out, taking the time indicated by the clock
2:58
